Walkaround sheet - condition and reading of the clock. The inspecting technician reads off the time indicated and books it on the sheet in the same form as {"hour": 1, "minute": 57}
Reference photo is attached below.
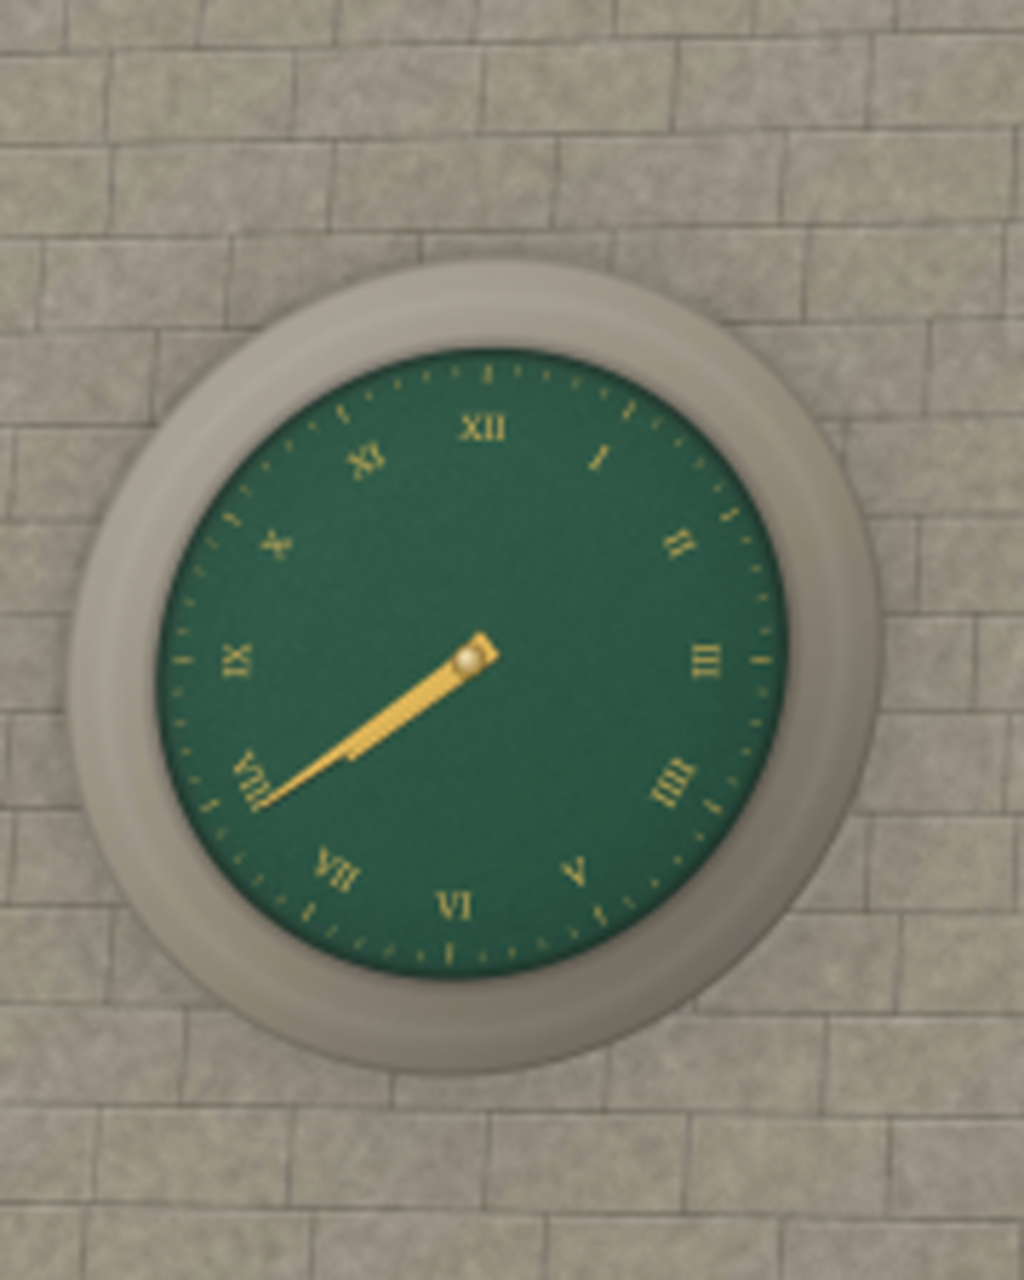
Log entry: {"hour": 7, "minute": 39}
